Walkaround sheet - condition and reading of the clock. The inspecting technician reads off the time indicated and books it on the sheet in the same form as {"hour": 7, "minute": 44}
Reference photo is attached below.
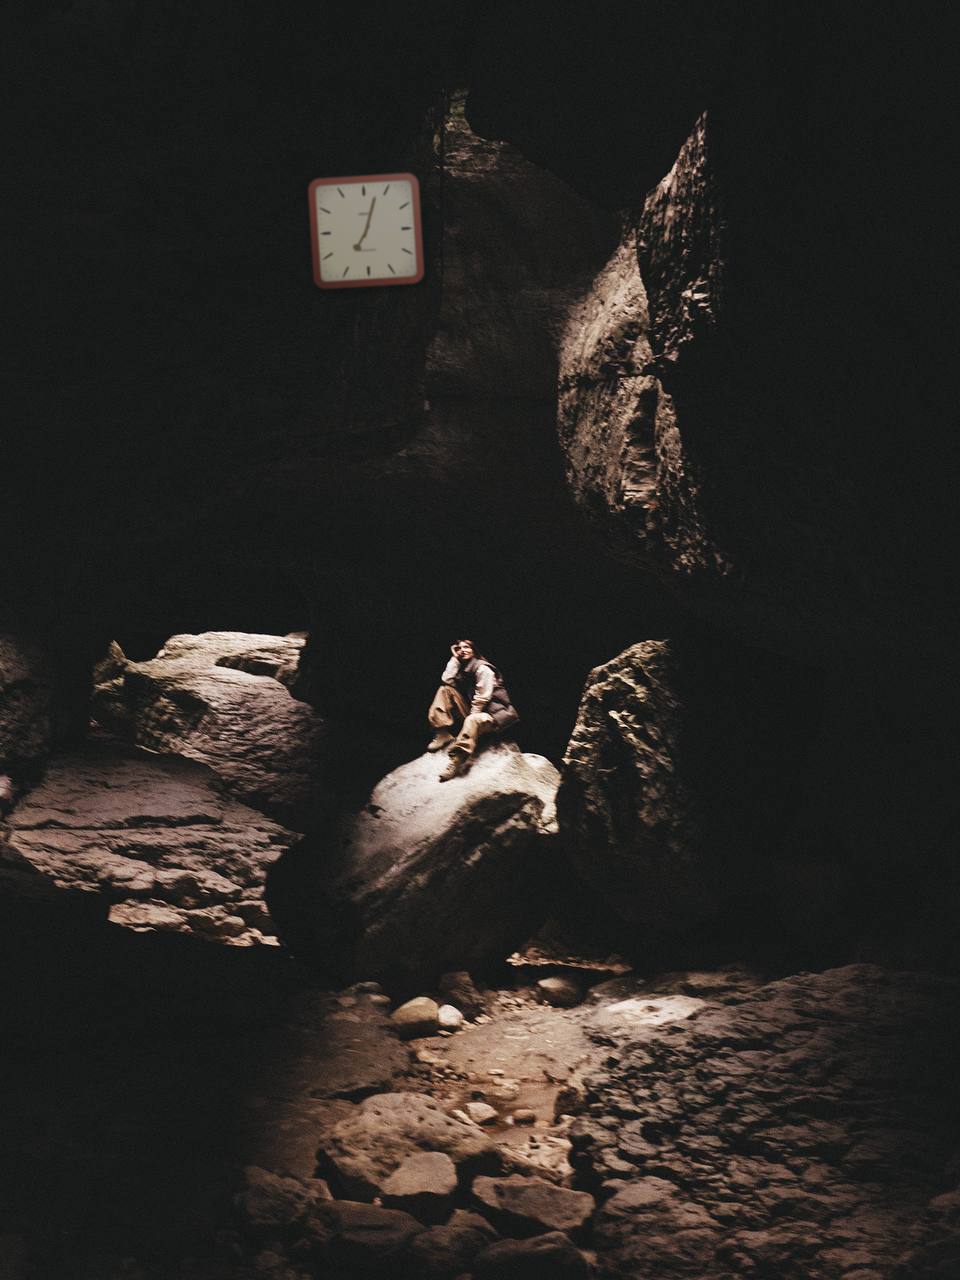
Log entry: {"hour": 7, "minute": 3}
